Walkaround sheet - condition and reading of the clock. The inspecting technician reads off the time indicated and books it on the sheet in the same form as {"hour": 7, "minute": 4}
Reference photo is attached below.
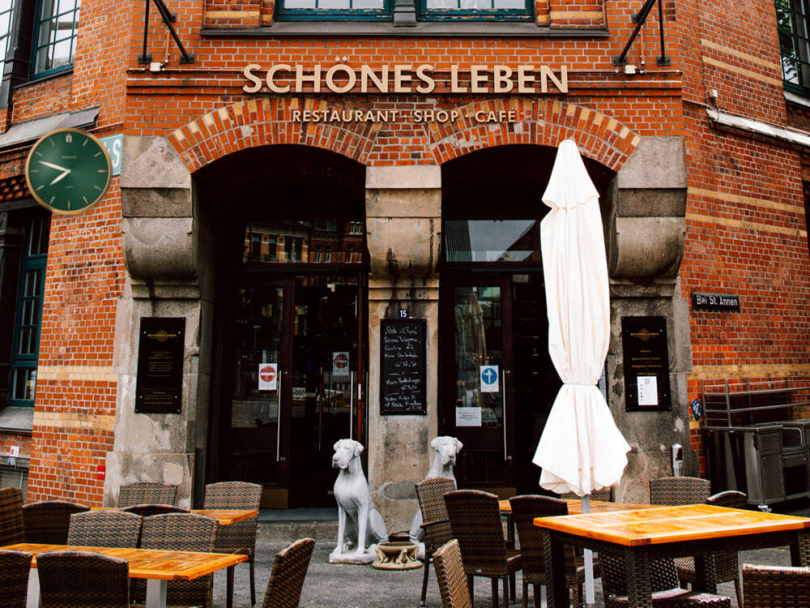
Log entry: {"hour": 7, "minute": 48}
